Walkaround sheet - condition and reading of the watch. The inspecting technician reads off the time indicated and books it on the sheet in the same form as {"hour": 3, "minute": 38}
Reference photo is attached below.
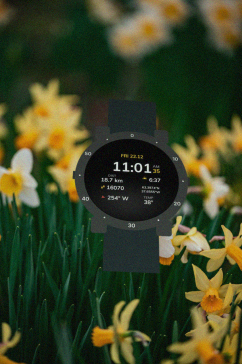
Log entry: {"hour": 11, "minute": 1}
